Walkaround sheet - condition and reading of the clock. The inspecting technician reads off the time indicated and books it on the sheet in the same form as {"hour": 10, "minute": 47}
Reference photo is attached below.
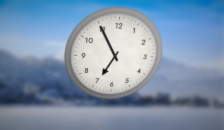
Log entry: {"hour": 6, "minute": 55}
